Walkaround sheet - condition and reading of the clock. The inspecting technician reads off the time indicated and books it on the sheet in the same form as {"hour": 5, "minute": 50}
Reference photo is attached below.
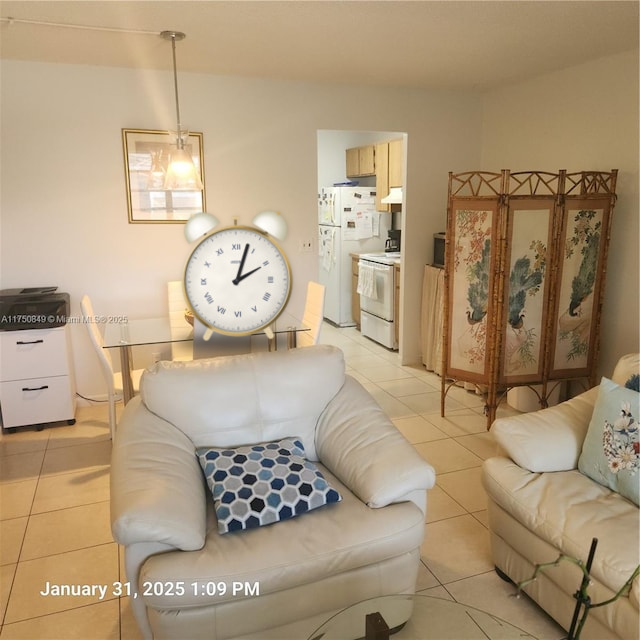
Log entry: {"hour": 2, "minute": 3}
